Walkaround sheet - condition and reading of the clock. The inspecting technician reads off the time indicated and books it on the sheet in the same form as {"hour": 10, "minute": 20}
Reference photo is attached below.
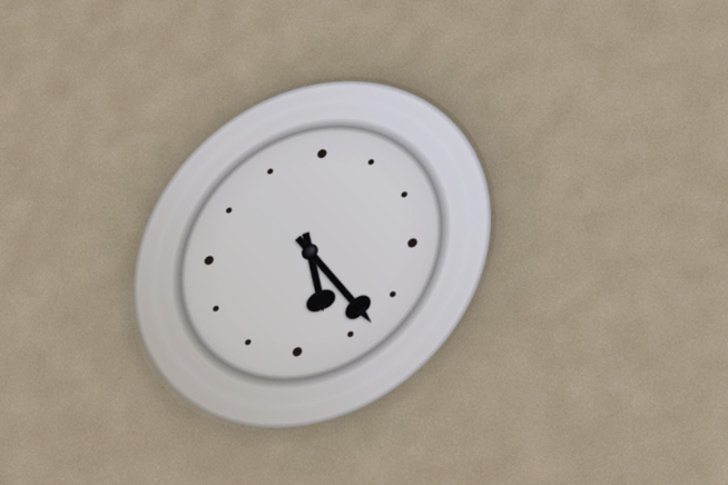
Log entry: {"hour": 5, "minute": 23}
